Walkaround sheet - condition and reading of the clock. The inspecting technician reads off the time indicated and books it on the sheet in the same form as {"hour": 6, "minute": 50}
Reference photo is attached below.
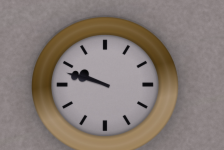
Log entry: {"hour": 9, "minute": 48}
